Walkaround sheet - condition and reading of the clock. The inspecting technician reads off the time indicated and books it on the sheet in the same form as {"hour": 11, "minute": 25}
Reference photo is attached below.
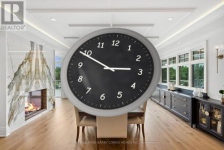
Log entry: {"hour": 2, "minute": 49}
